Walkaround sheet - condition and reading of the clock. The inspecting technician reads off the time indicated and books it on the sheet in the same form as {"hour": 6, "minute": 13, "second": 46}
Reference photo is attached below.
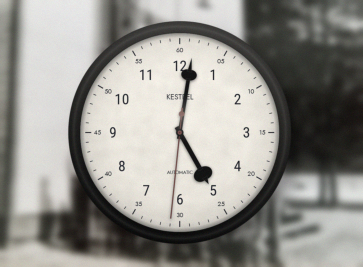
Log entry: {"hour": 5, "minute": 1, "second": 31}
